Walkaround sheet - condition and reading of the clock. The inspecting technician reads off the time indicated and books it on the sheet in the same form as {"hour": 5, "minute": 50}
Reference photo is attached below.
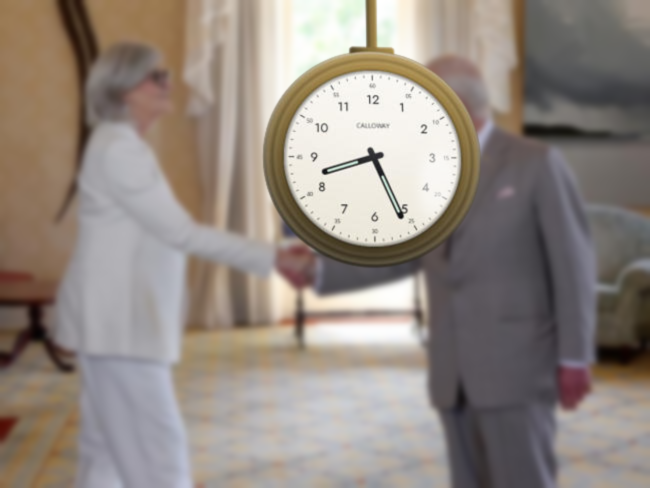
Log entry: {"hour": 8, "minute": 26}
